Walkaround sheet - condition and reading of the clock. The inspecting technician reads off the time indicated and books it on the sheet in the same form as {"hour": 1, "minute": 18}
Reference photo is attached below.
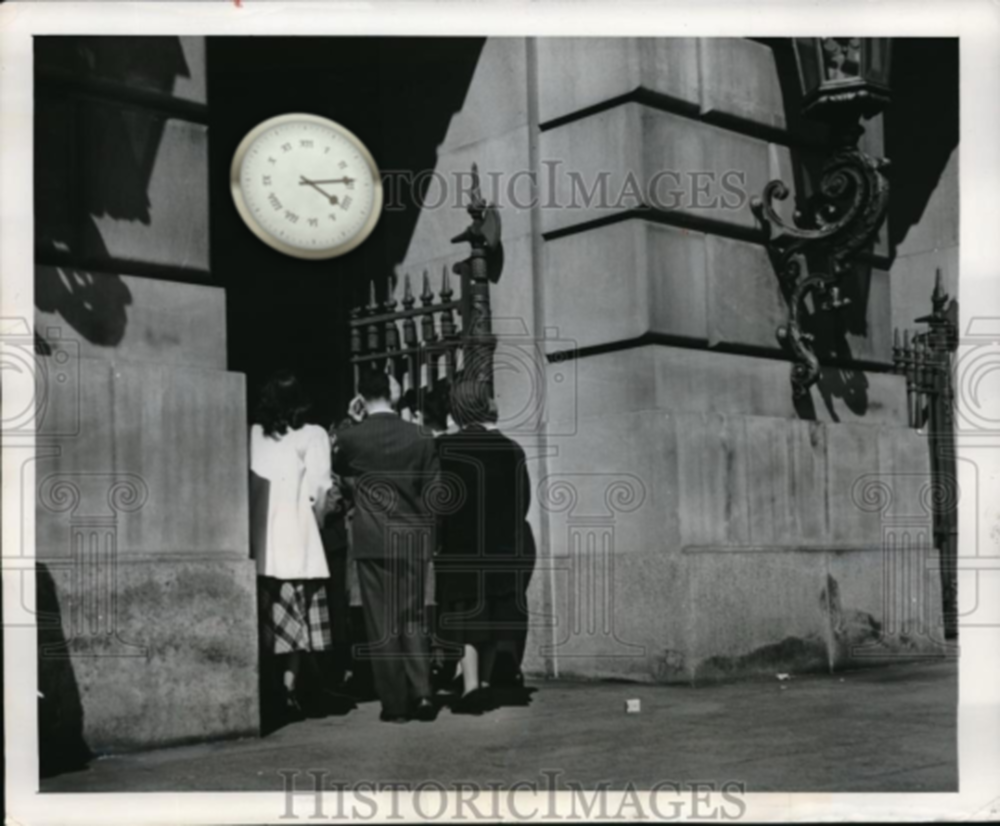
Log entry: {"hour": 4, "minute": 14}
